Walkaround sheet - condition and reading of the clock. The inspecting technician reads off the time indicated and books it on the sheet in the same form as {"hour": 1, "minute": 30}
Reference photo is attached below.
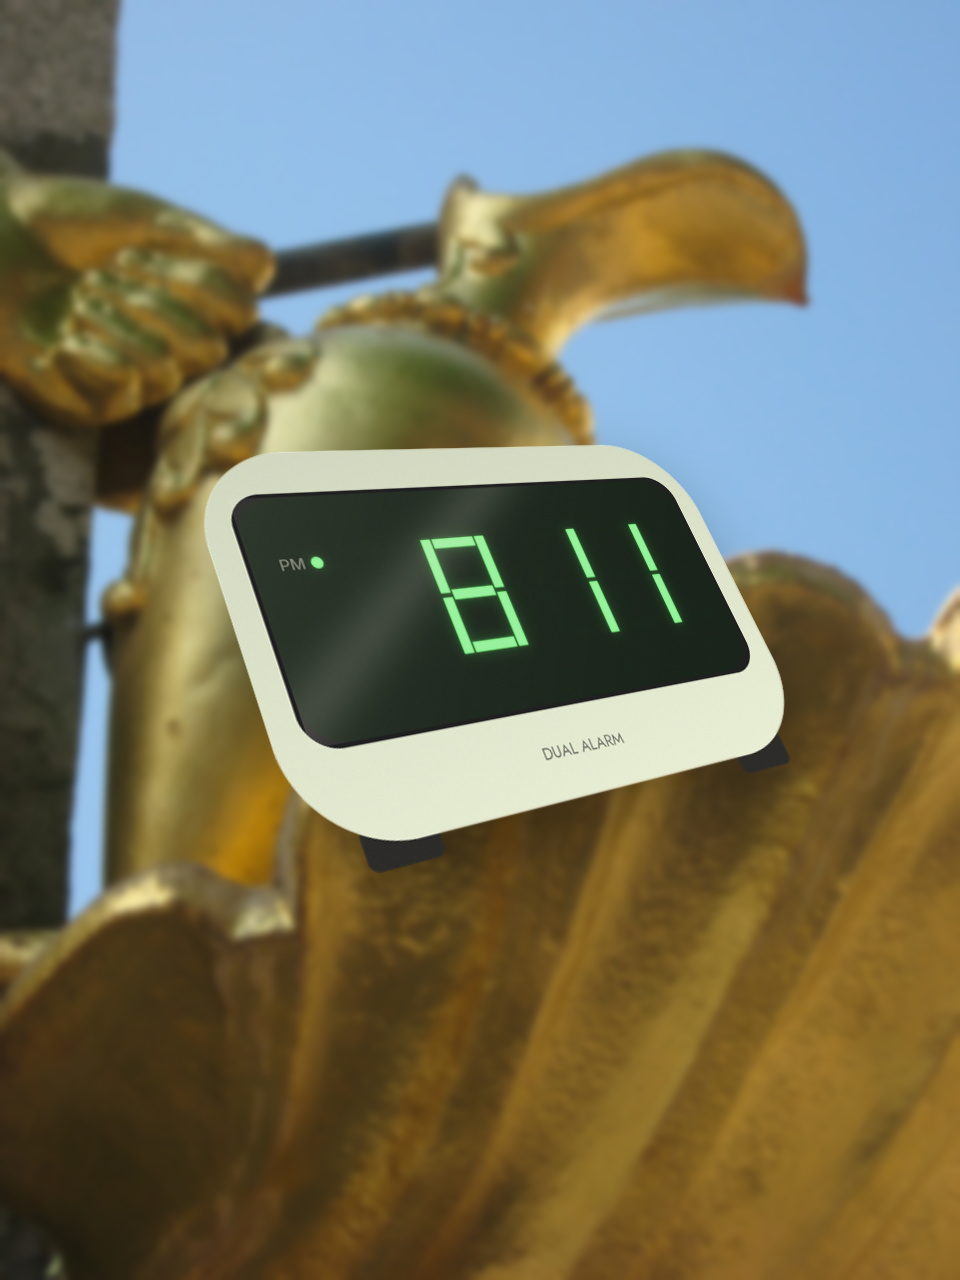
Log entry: {"hour": 8, "minute": 11}
